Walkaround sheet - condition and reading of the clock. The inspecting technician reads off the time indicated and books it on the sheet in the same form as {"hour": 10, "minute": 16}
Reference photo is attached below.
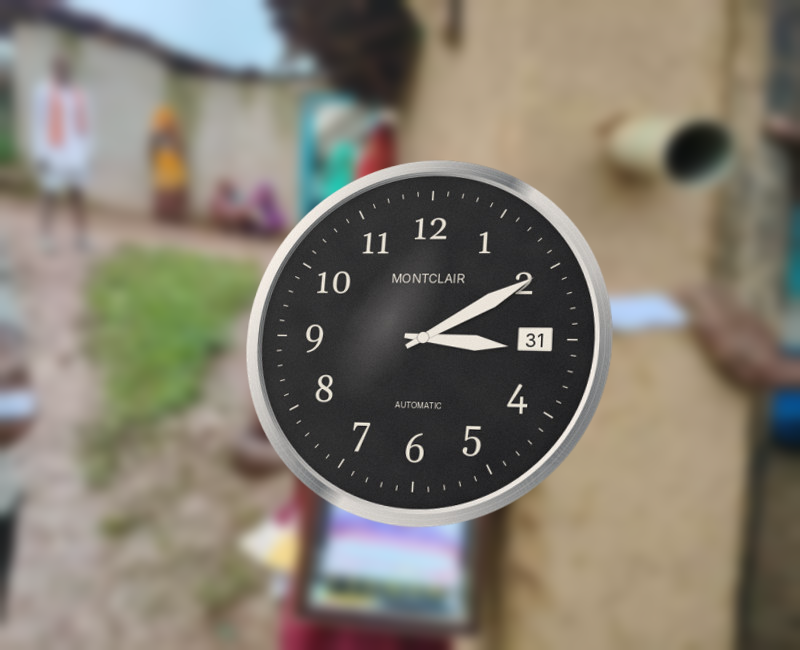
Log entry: {"hour": 3, "minute": 10}
